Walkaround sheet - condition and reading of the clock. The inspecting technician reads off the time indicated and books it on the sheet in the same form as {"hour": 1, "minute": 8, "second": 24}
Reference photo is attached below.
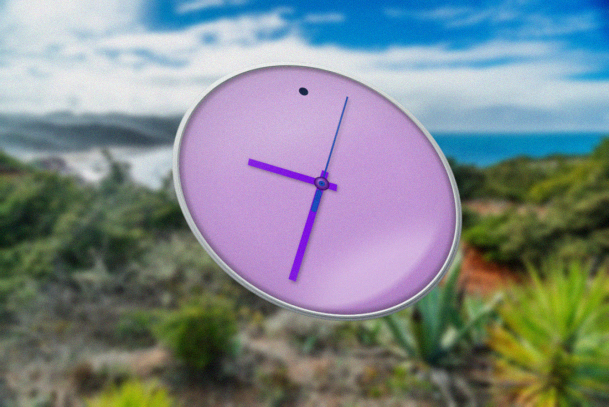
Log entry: {"hour": 9, "minute": 34, "second": 4}
